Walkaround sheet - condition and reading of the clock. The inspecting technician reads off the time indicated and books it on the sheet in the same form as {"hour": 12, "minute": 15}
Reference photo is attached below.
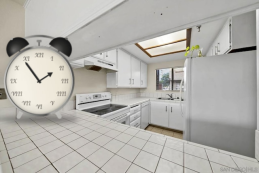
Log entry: {"hour": 1, "minute": 54}
